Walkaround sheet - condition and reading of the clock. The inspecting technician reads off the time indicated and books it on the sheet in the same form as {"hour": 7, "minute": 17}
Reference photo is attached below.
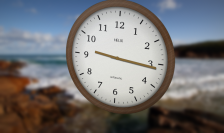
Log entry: {"hour": 9, "minute": 16}
